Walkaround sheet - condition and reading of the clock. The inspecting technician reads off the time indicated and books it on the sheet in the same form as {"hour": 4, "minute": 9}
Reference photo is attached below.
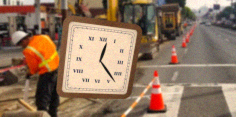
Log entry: {"hour": 12, "minute": 23}
